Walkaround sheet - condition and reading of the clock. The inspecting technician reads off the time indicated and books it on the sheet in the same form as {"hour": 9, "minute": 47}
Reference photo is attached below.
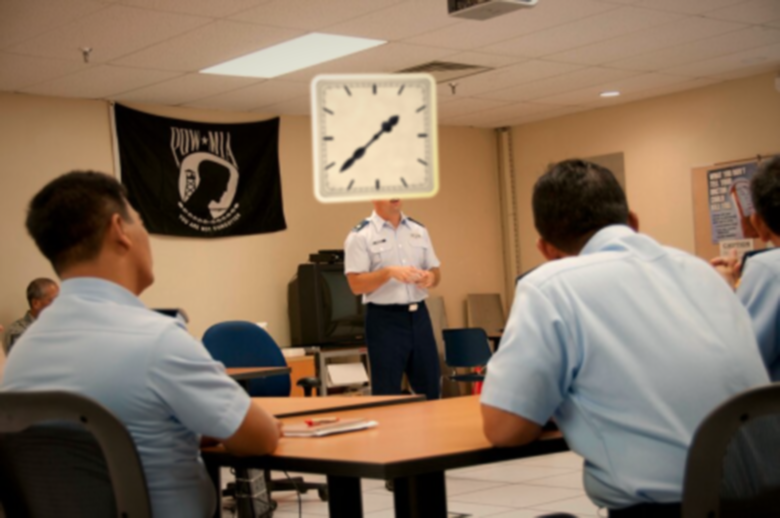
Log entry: {"hour": 1, "minute": 38}
